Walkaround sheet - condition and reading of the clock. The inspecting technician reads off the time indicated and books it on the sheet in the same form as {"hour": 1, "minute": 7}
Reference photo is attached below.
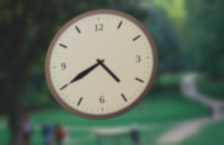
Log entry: {"hour": 4, "minute": 40}
